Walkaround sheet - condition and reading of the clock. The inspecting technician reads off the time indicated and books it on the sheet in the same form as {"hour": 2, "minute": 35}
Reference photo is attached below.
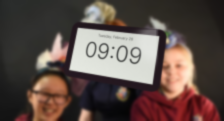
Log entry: {"hour": 9, "minute": 9}
